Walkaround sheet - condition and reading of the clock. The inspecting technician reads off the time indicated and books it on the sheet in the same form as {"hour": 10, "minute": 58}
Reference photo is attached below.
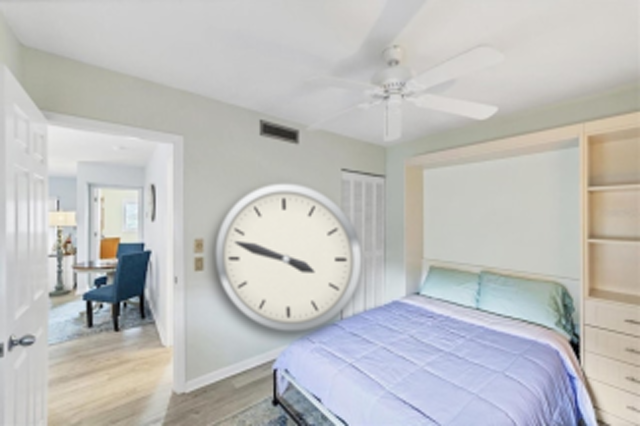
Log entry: {"hour": 3, "minute": 48}
